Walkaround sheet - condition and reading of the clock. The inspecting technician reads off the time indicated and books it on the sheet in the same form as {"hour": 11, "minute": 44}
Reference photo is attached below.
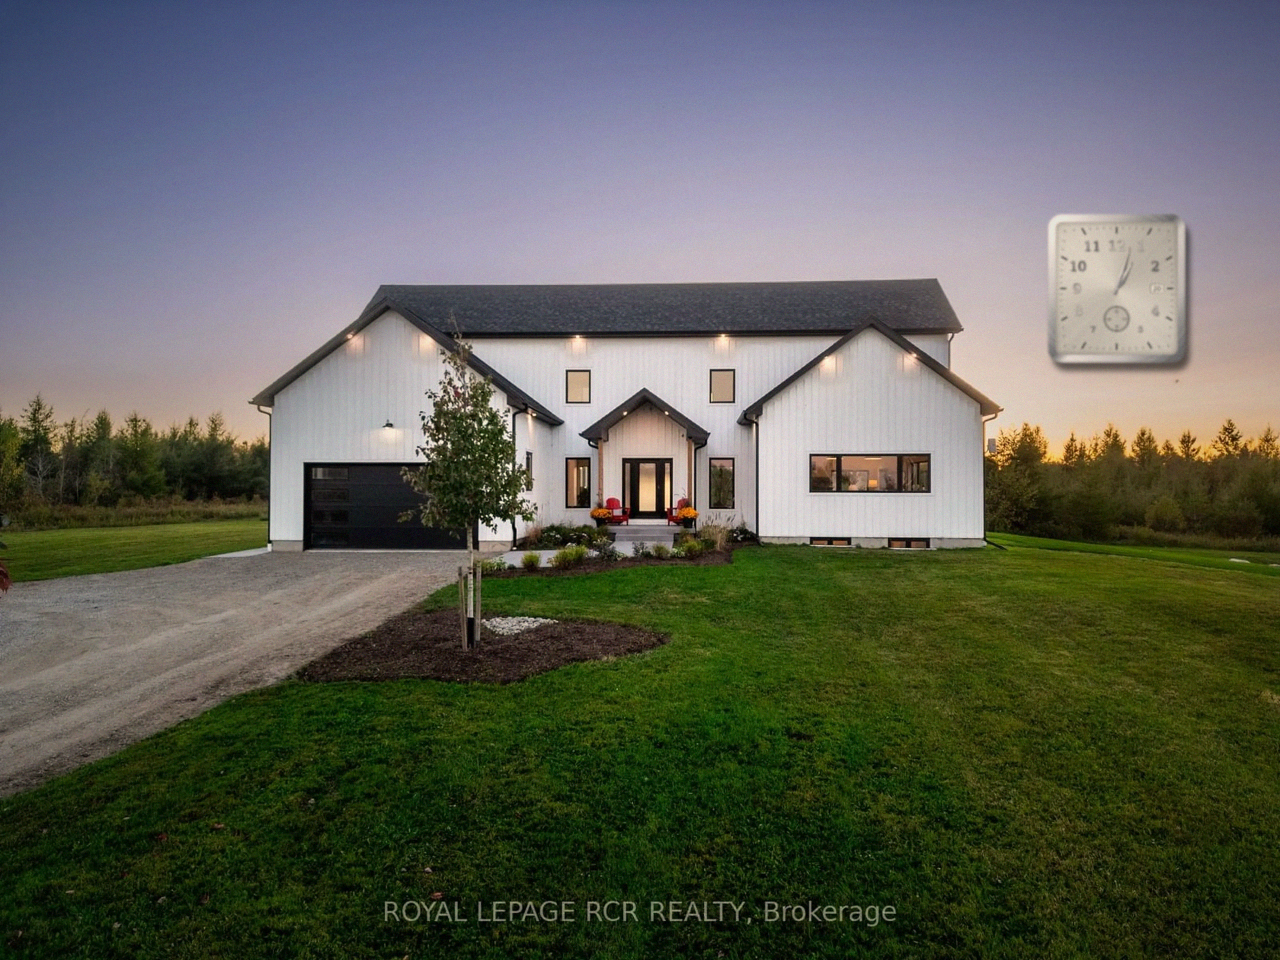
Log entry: {"hour": 1, "minute": 3}
